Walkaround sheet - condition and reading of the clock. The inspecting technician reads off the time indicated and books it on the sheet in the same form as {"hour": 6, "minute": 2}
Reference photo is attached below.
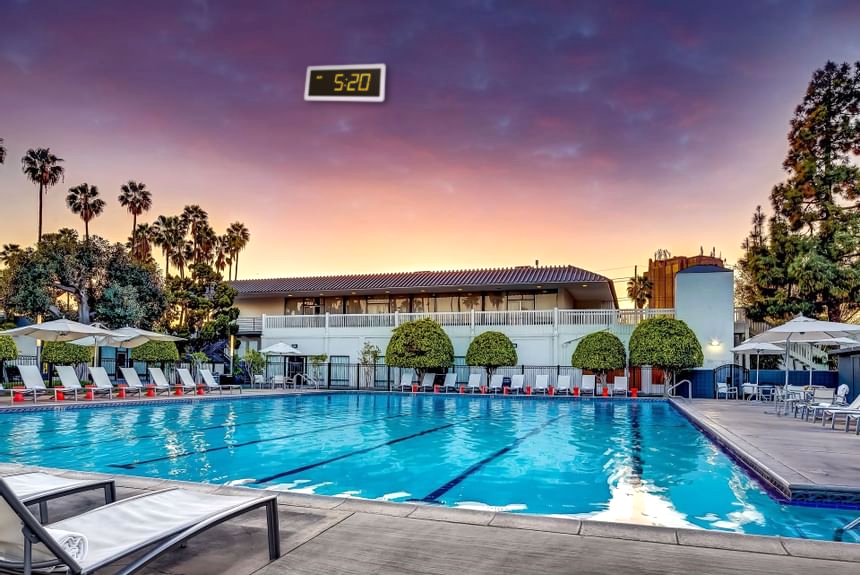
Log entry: {"hour": 5, "minute": 20}
